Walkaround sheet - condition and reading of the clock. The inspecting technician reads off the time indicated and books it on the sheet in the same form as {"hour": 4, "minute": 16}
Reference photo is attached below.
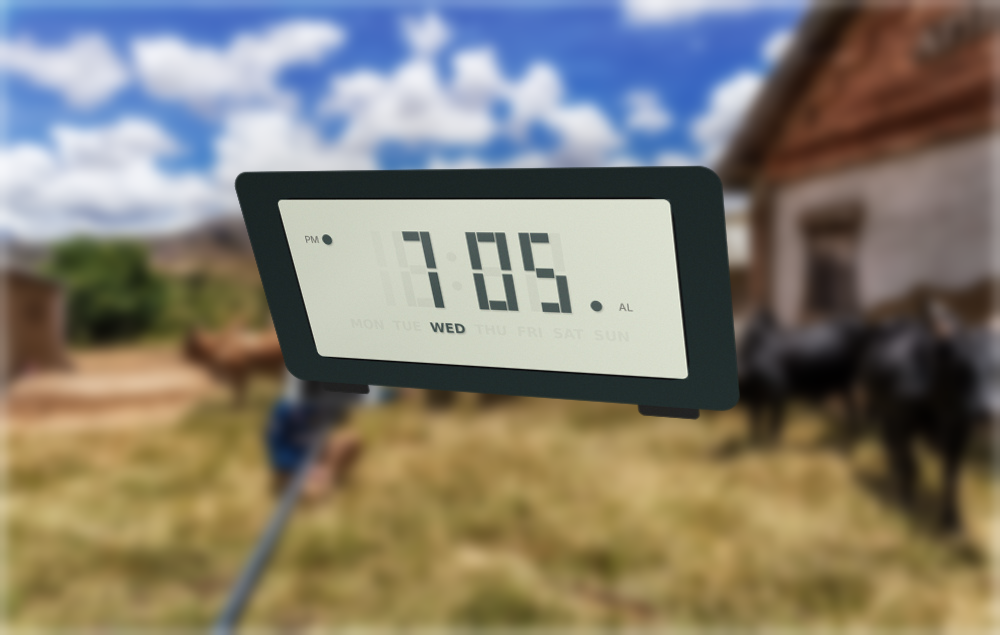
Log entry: {"hour": 7, "minute": 5}
